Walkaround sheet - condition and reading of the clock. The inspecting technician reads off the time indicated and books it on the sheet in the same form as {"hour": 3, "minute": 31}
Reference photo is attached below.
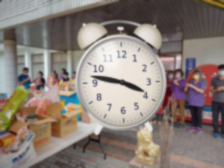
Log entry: {"hour": 3, "minute": 47}
